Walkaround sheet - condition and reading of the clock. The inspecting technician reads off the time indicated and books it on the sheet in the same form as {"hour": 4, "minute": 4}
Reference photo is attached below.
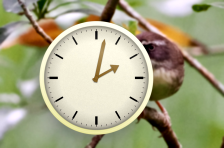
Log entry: {"hour": 2, "minute": 2}
